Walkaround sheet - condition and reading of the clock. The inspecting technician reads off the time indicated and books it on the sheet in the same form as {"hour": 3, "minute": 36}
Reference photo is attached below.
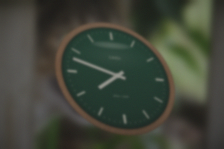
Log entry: {"hour": 7, "minute": 48}
